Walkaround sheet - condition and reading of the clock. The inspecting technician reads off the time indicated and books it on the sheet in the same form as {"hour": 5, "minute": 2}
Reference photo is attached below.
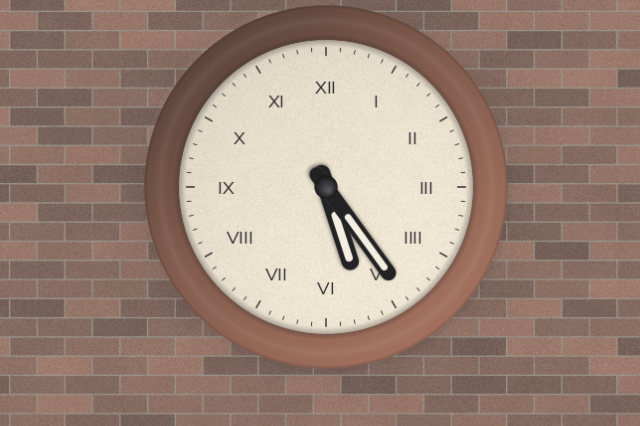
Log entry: {"hour": 5, "minute": 24}
